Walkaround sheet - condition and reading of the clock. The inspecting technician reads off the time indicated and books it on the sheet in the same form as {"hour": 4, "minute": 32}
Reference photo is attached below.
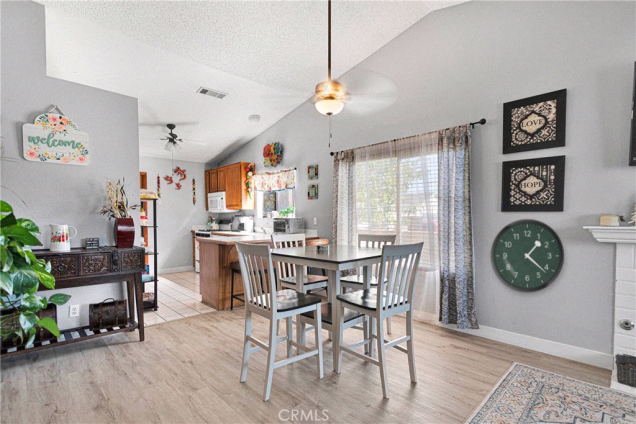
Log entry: {"hour": 1, "minute": 22}
